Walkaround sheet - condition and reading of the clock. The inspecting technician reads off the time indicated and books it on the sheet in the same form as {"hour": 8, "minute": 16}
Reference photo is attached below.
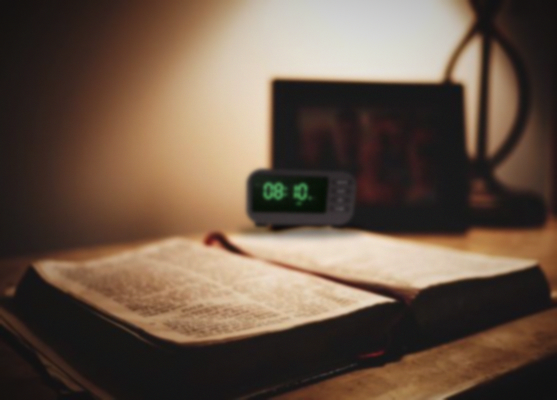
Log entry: {"hour": 8, "minute": 10}
